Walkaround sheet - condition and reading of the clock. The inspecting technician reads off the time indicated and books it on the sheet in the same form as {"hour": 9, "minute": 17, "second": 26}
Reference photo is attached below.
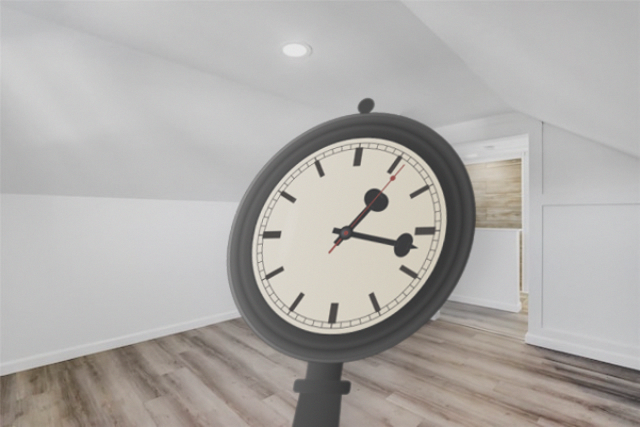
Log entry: {"hour": 1, "minute": 17, "second": 6}
